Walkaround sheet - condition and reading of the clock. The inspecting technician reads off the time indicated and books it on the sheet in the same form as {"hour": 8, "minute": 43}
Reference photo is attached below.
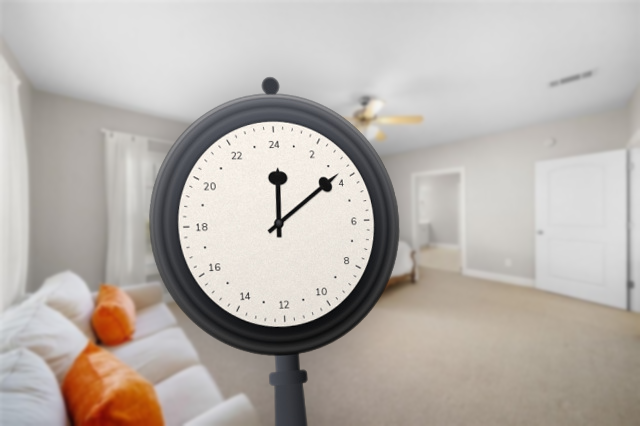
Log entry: {"hour": 0, "minute": 9}
